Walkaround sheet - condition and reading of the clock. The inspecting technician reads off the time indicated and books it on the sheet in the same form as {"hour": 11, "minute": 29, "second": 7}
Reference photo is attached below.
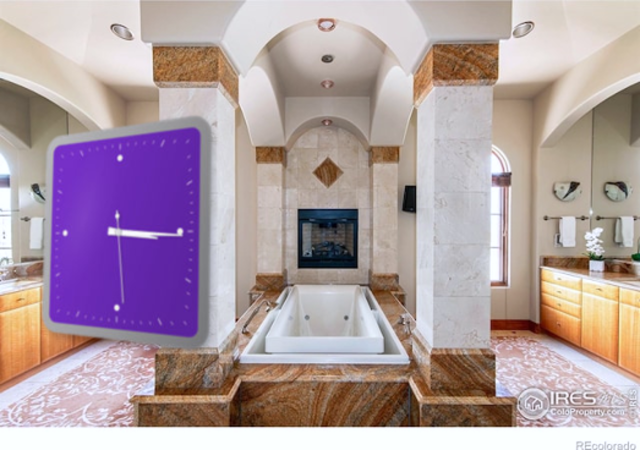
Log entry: {"hour": 3, "minute": 15, "second": 29}
